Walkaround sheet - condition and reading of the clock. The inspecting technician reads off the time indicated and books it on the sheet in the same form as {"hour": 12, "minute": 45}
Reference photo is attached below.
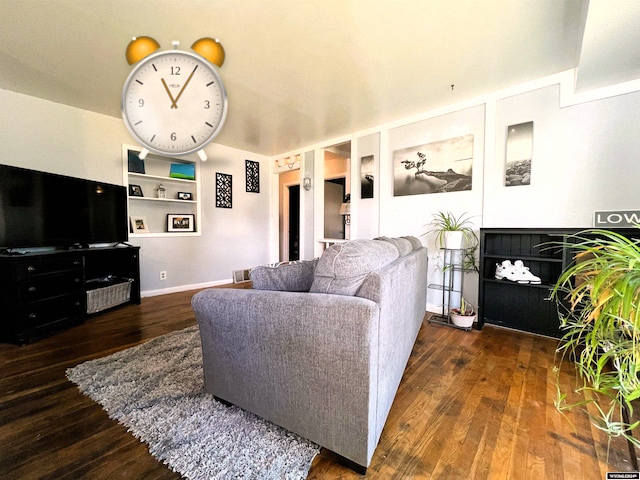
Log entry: {"hour": 11, "minute": 5}
